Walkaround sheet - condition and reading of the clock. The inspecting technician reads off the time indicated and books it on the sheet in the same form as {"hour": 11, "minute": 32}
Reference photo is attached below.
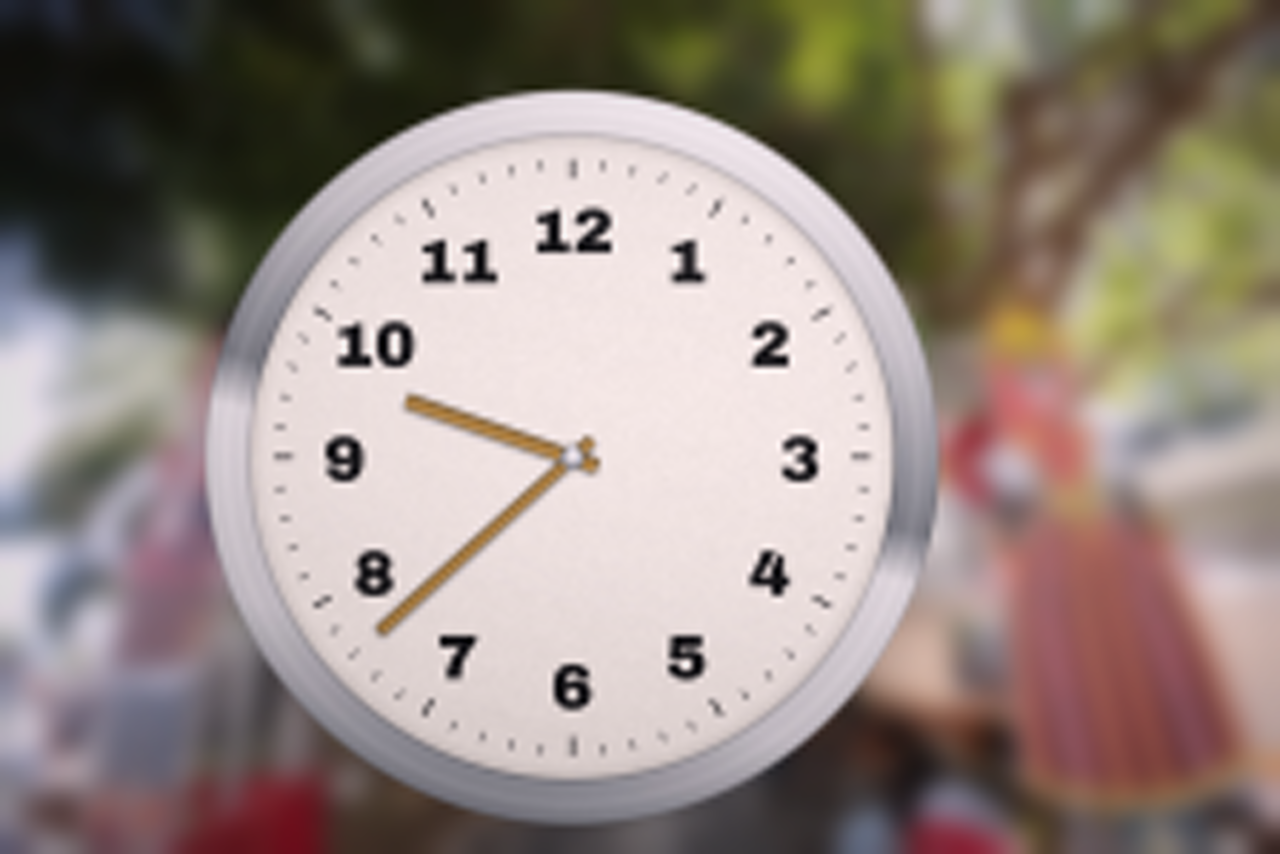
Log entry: {"hour": 9, "minute": 38}
